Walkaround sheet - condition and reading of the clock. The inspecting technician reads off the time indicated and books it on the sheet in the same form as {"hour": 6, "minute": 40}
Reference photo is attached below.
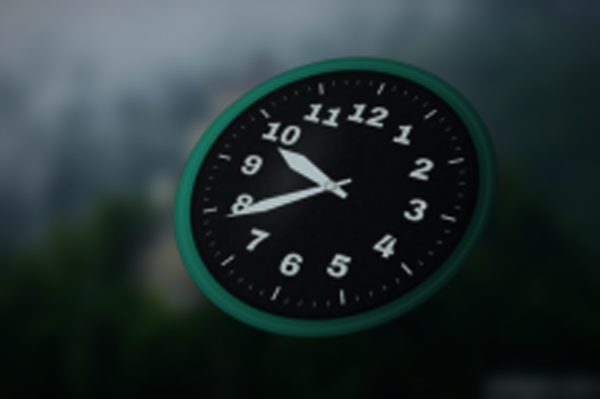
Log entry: {"hour": 9, "minute": 39}
